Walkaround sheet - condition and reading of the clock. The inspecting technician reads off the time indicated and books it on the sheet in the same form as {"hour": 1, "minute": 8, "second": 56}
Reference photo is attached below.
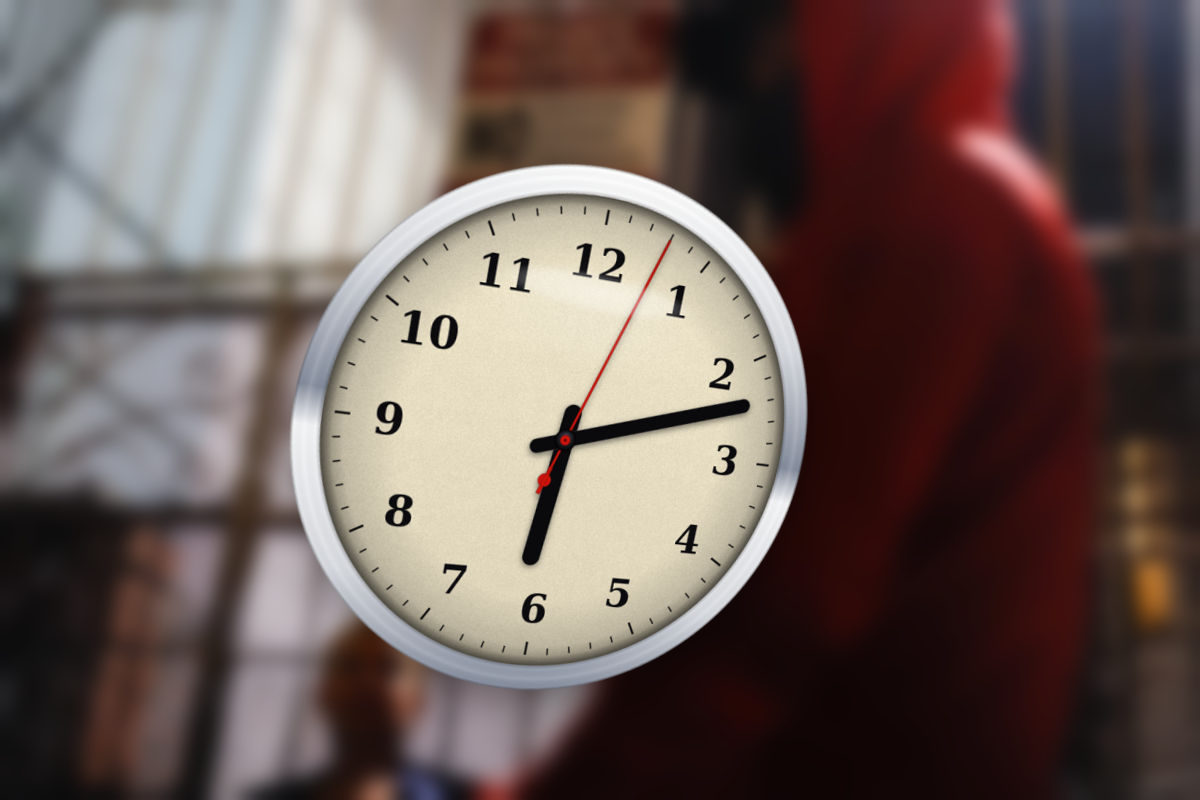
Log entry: {"hour": 6, "minute": 12, "second": 3}
